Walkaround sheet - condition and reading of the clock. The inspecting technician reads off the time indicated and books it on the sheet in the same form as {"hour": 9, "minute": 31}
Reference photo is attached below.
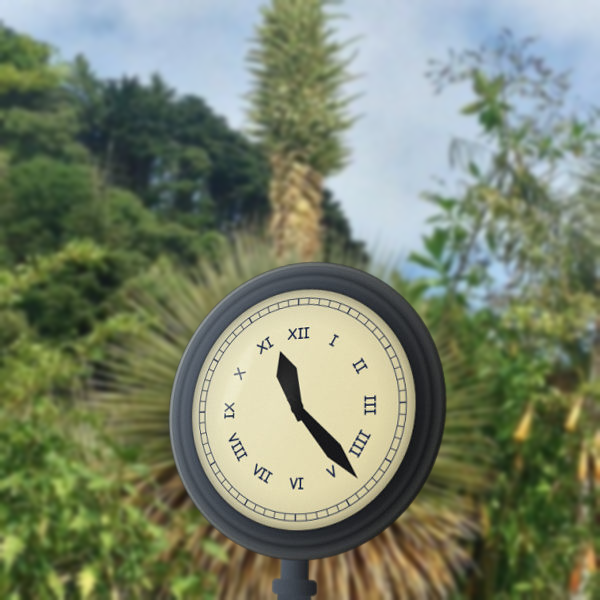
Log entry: {"hour": 11, "minute": 23}
